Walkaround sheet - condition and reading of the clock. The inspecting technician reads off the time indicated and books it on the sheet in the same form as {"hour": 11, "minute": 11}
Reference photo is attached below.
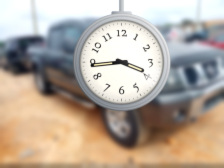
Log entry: {"hour": 3, "minute": 44}
